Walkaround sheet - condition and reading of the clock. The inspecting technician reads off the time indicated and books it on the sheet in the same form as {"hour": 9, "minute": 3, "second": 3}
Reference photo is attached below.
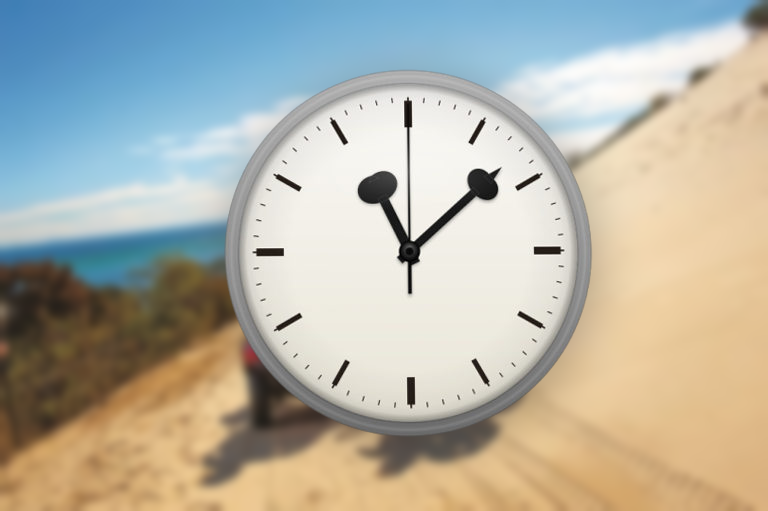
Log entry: {"hour": 11, "minute": 8, "second": 0}
